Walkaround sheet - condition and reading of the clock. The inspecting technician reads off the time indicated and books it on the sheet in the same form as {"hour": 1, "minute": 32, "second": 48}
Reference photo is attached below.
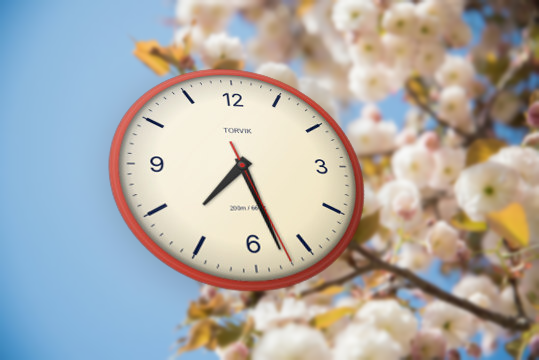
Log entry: {"hour": 7, "minute": 27, "second": 27}
